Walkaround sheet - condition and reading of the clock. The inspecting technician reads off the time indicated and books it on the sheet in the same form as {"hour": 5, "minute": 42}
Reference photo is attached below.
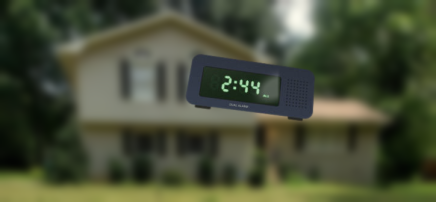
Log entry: {"hour": 2, "minute": 44}
